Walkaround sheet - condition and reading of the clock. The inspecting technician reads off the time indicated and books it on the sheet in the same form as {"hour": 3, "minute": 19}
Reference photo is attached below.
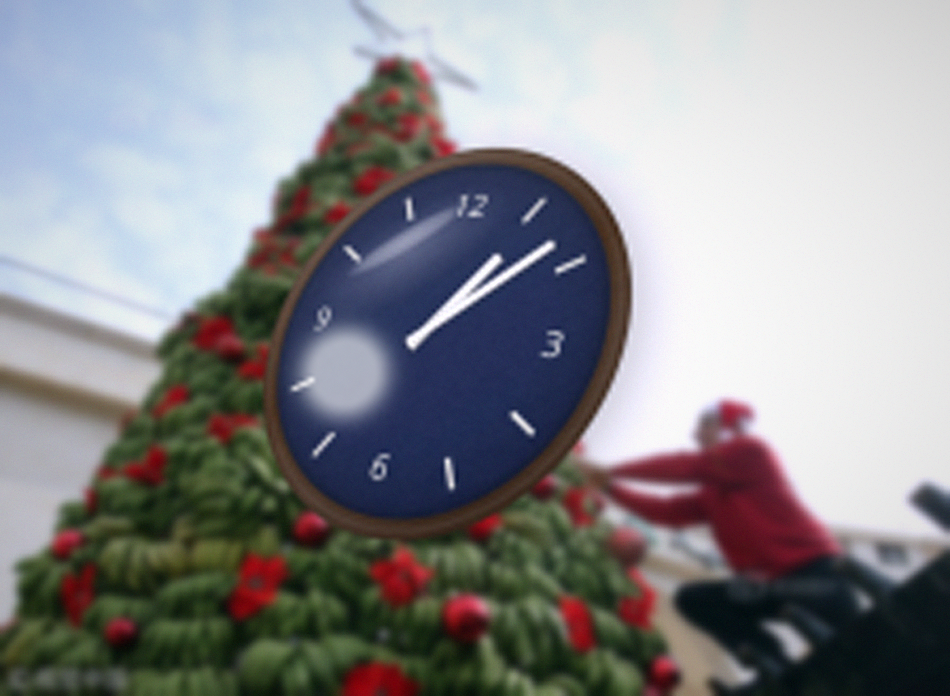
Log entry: {"hour": 1, "minute": 8}
